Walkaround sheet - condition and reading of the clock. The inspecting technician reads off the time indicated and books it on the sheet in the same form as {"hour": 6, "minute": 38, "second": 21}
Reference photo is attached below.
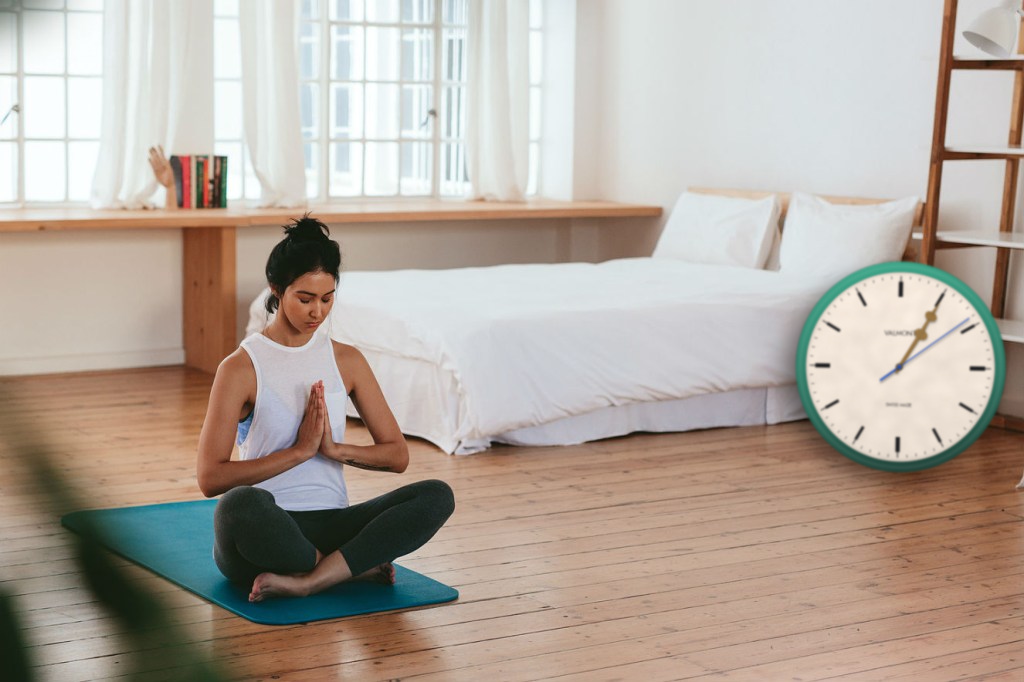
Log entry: {"hour": 1, "minute": 5, "second": 9}
